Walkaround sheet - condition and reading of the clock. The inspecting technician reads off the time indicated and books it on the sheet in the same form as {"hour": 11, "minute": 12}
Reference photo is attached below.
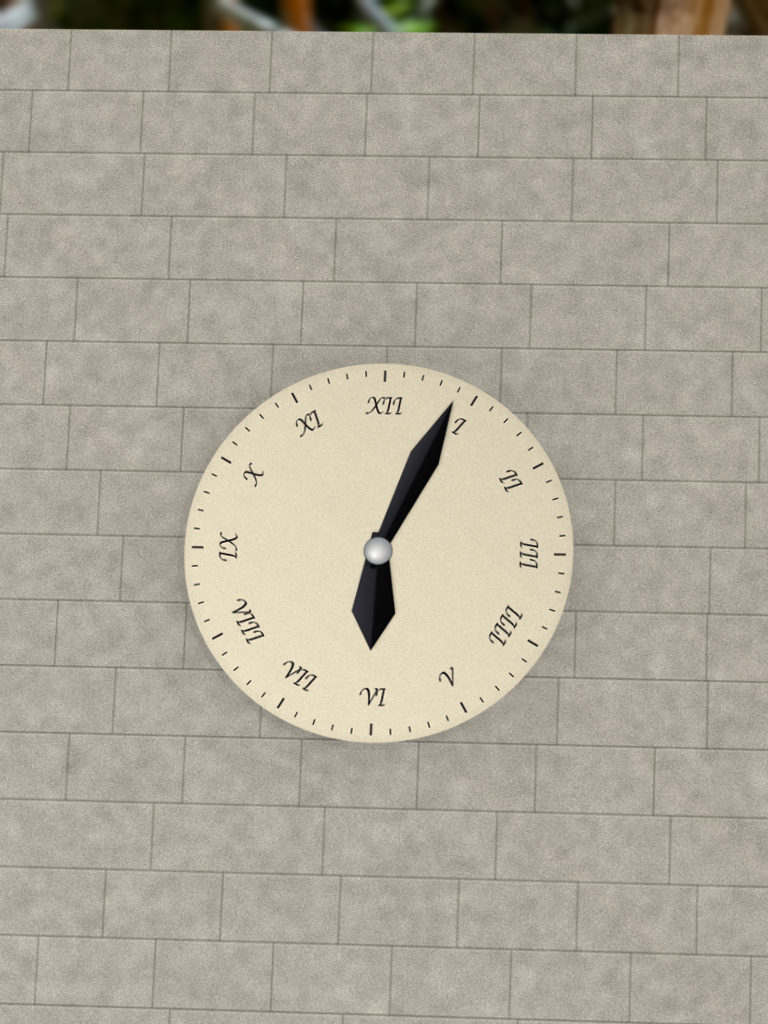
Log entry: {"hour": 6, "minute": 4}
